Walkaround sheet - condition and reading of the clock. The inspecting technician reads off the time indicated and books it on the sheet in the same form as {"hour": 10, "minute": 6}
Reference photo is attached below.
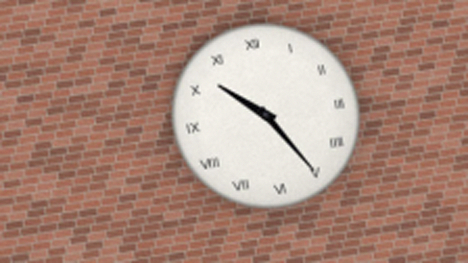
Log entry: {"hour": 10, "minute": 25}
